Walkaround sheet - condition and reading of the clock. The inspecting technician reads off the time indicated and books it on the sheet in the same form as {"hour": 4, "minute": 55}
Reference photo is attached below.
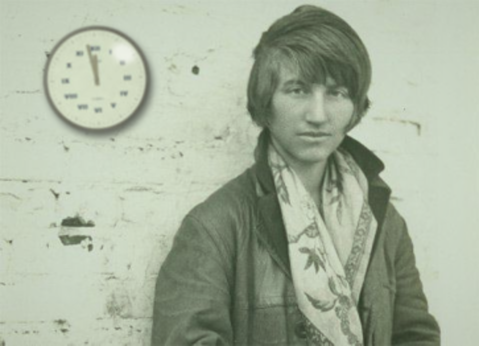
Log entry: {"hour": 11, "minute": 58}
